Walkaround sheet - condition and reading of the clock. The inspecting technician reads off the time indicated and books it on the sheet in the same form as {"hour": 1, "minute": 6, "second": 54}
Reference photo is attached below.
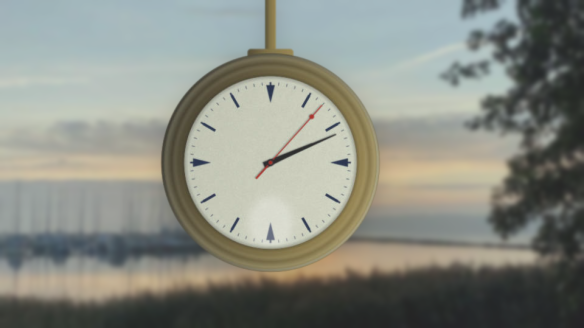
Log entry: {"hour": 2, "minute": 11, "second": 7}
